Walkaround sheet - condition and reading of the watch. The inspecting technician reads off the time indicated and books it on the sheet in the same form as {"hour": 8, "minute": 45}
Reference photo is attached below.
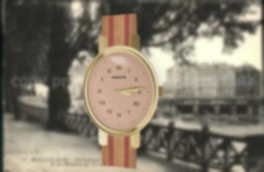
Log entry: {"hour": 3, "minute": 14}
